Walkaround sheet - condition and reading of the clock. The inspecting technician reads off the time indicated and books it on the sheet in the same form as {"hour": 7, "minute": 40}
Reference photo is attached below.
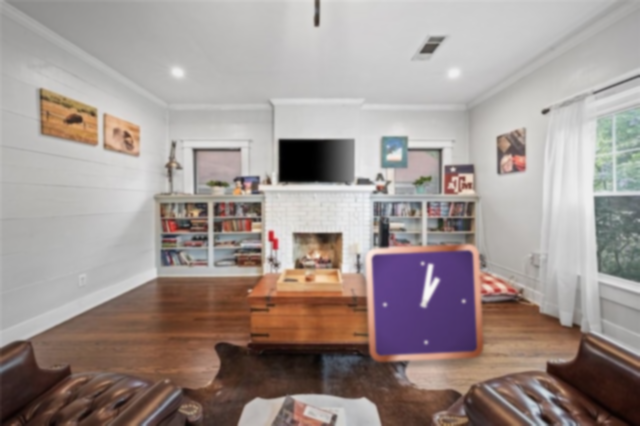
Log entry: {"hour": 1, "minute": 2}
